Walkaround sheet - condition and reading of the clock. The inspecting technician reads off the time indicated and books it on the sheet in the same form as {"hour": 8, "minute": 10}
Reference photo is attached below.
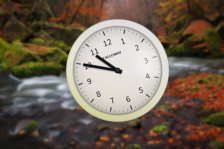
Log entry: {"hour": 10, "minute": 50}
